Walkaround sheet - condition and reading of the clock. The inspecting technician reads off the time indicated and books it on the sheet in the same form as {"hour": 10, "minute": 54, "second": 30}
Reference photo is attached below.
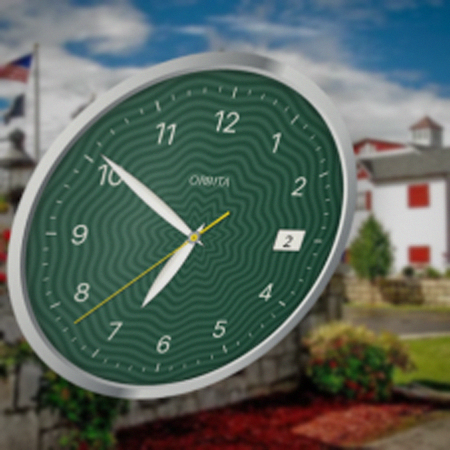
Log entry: {"hour": 6, "minute": 50, "second": 38}
